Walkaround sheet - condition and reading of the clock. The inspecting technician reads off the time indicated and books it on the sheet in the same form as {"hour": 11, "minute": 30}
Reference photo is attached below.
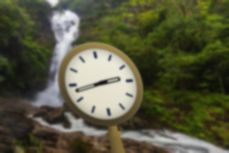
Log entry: {"hour": 2, "minute": 43}
